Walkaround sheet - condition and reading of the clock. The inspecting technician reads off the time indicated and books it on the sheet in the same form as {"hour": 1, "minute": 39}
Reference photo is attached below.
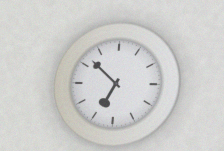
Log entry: {"hour": 6, "minute": 52}
